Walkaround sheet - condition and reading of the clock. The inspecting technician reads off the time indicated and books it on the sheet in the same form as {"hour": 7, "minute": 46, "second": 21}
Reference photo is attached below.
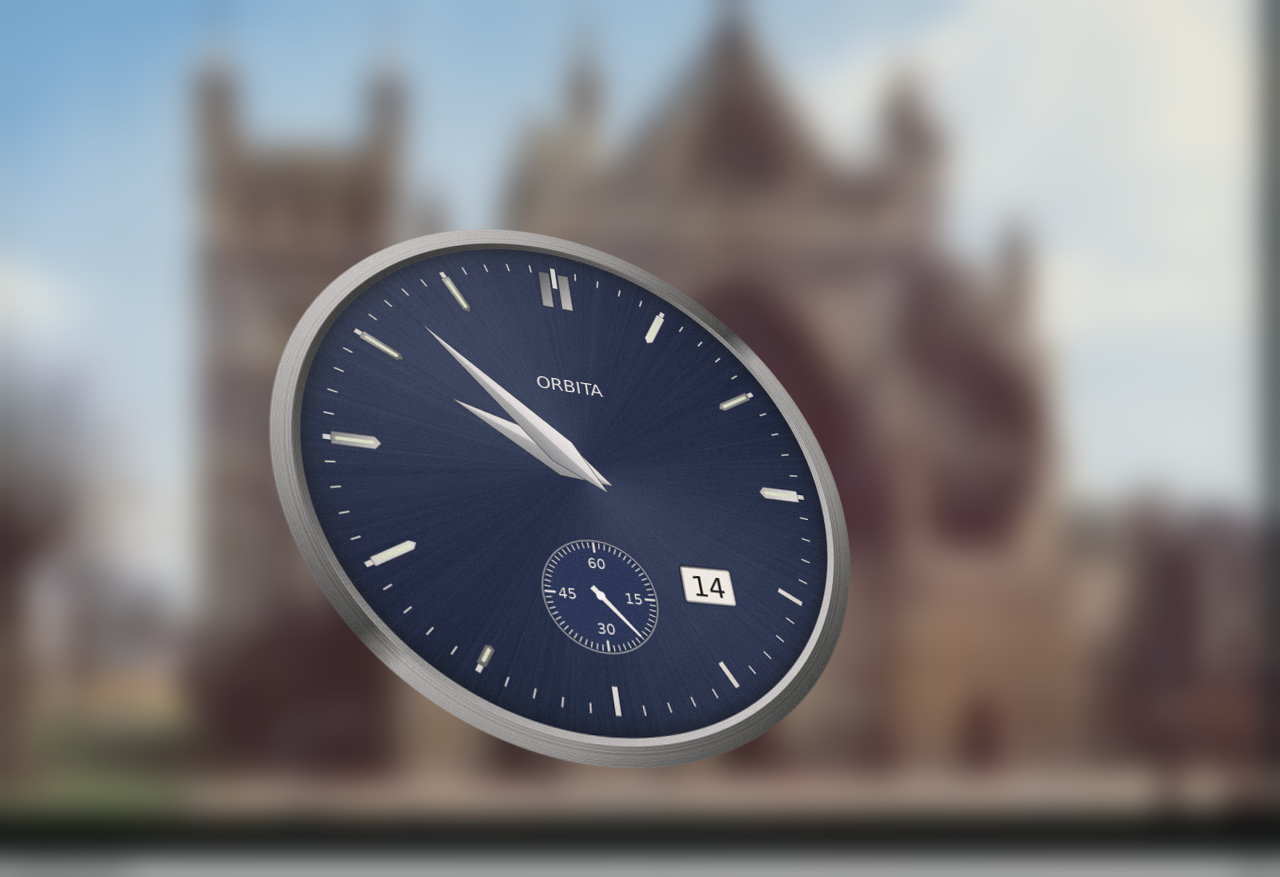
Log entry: {"hour": 9, "minute": 52, "second": 23}
